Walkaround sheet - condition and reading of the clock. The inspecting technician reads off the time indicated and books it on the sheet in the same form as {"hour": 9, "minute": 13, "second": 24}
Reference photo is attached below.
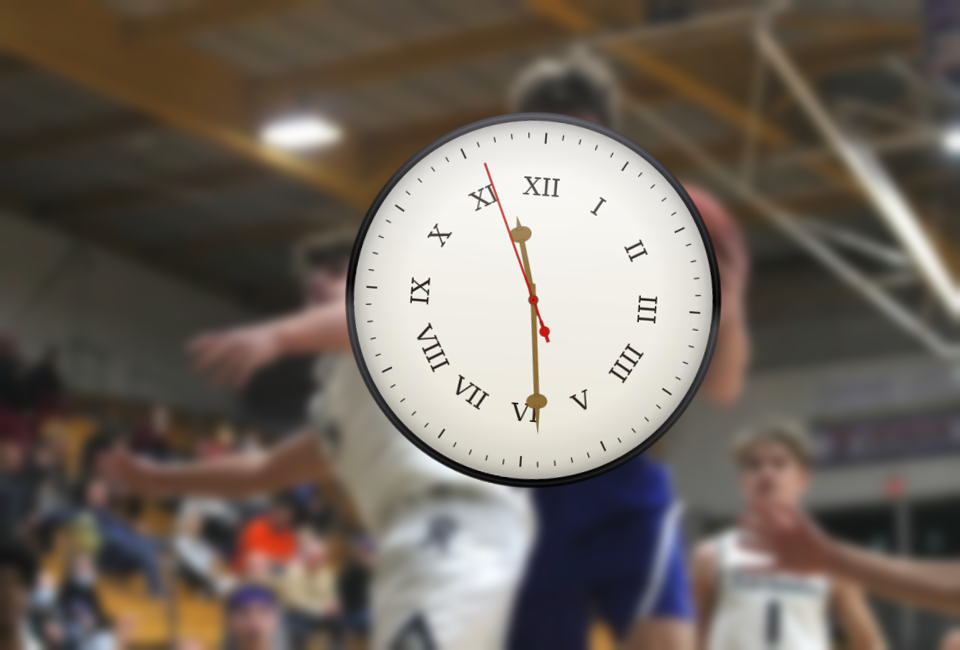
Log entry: {"hour": 11, "minute": 28, "second": 56}
